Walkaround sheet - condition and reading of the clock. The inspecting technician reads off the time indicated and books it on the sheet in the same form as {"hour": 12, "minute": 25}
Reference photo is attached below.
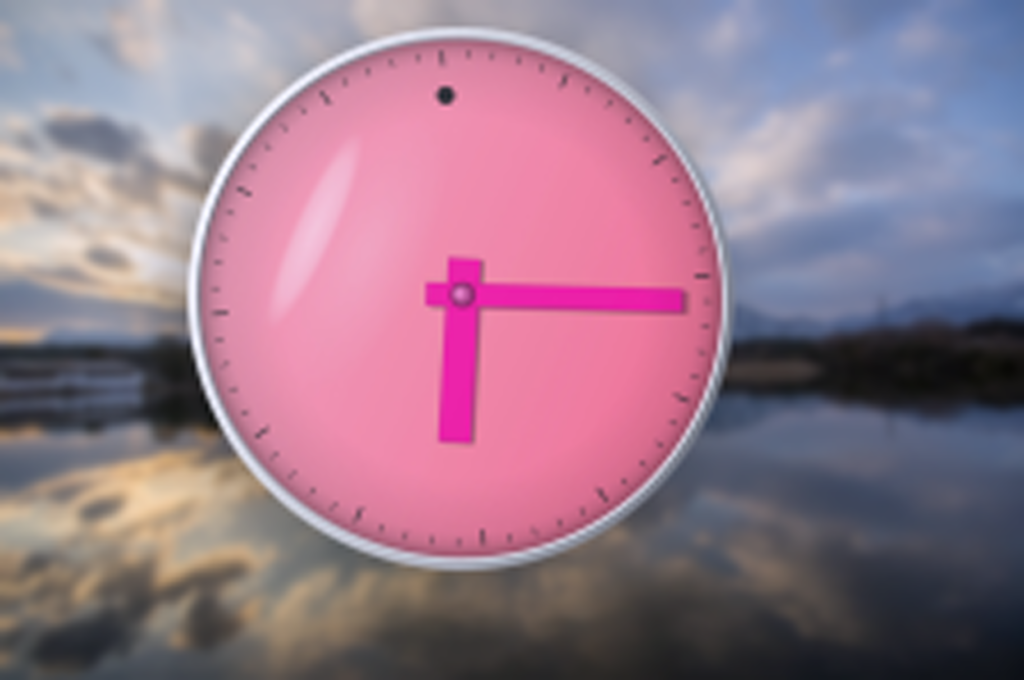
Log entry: {"hour": 6, "minute": 16}
